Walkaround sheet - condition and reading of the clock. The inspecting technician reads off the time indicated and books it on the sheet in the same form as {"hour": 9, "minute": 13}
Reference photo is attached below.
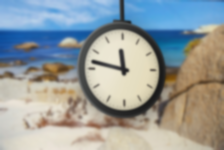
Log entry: {"hour": 11, "minute": 47}
